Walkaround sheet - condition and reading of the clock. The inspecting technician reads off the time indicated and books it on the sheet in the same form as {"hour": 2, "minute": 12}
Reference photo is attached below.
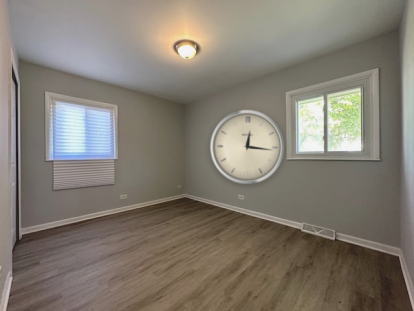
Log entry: {"hour": 12, "minute": 16}
